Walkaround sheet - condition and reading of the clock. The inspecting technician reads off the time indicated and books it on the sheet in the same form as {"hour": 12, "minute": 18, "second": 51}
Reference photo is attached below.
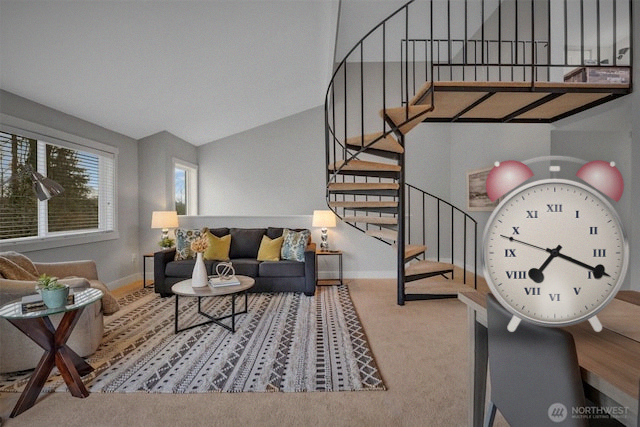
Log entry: {"hour": 7, "minute": 18, "second": 48}
